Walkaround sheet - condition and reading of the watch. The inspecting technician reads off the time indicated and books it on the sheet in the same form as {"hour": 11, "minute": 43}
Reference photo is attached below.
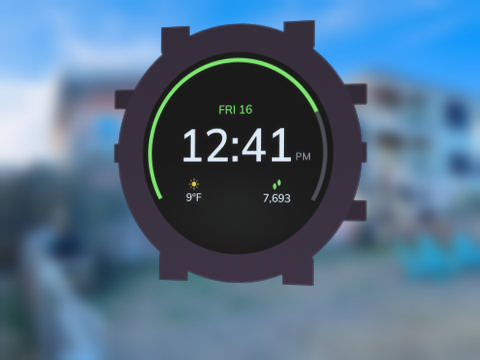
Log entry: {"hour": 12, "minute": 41}
